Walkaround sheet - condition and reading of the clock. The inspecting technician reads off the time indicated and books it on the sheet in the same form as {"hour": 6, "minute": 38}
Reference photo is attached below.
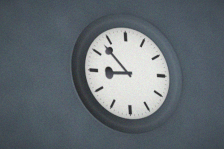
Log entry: {"hour": 8, "minute": 53}
